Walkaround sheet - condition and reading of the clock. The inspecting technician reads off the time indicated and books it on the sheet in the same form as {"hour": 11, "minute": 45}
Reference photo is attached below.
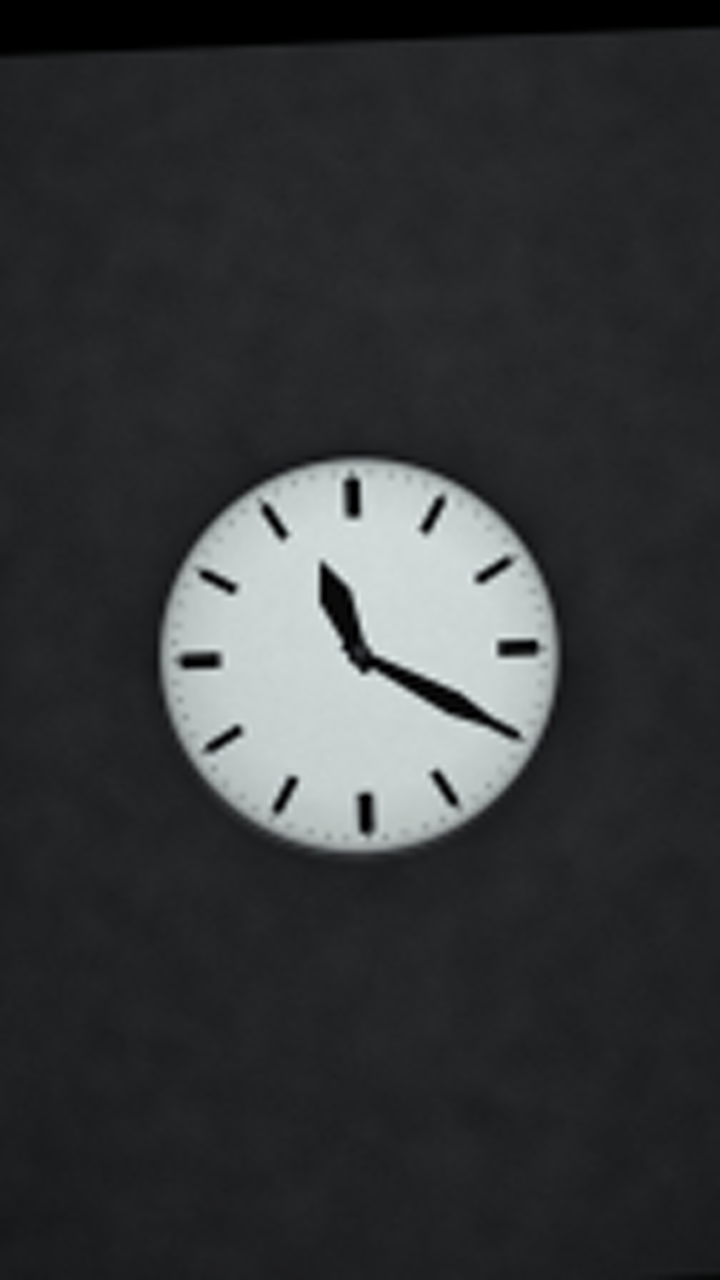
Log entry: {"hour": 11, "minute": 20}
